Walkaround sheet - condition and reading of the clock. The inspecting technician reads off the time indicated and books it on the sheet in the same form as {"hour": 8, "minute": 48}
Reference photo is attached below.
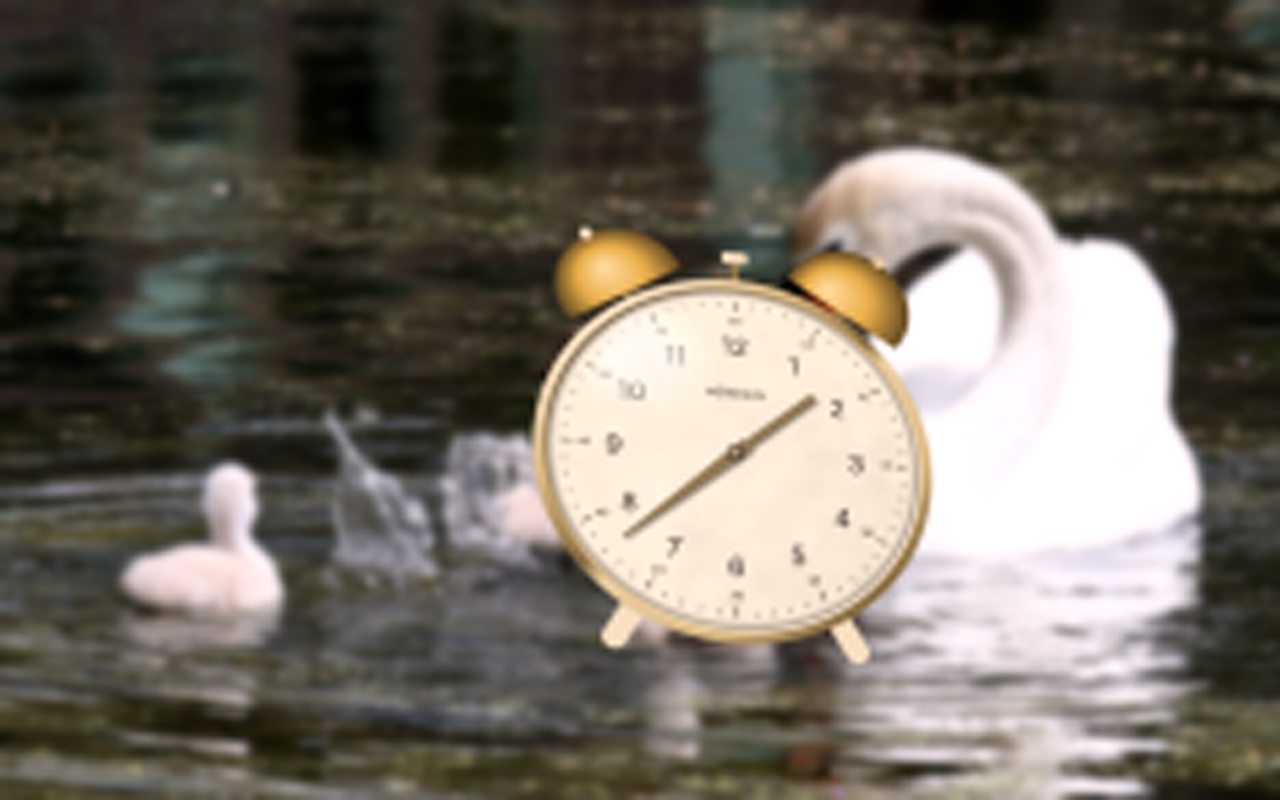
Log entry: {"hour": 1, "minute": 38}
